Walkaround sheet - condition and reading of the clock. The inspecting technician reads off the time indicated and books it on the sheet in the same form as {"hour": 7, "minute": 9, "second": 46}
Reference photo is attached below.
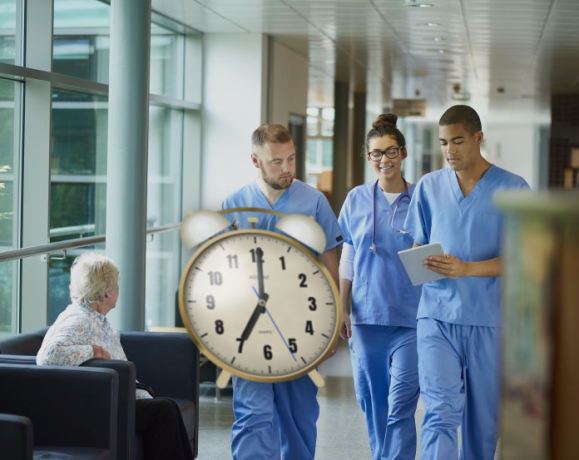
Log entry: {"hour": 7, "minute": 0, "second": 26}
